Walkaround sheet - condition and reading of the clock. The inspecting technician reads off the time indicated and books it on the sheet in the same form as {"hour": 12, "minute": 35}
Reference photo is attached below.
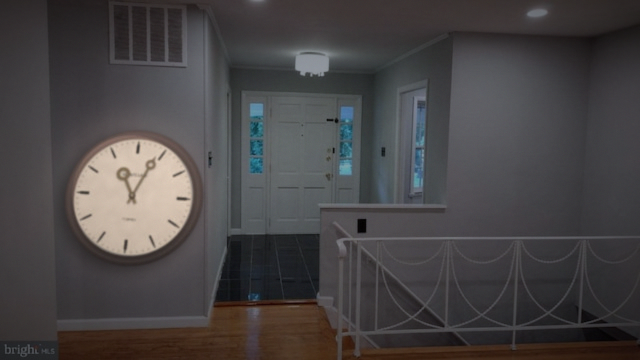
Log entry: {"hour": 11, "minute": 4}
